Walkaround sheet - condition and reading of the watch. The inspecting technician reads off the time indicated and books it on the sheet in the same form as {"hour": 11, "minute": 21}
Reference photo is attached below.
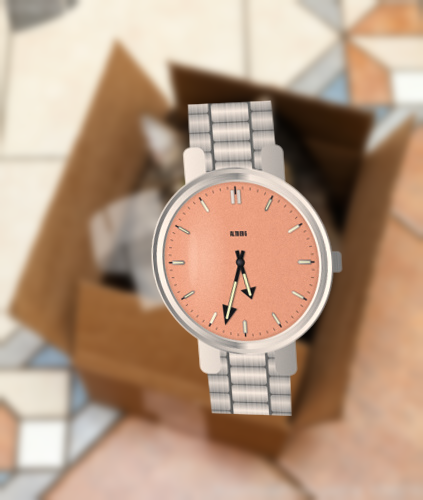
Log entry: {"hour": 5, "minute": 33}
